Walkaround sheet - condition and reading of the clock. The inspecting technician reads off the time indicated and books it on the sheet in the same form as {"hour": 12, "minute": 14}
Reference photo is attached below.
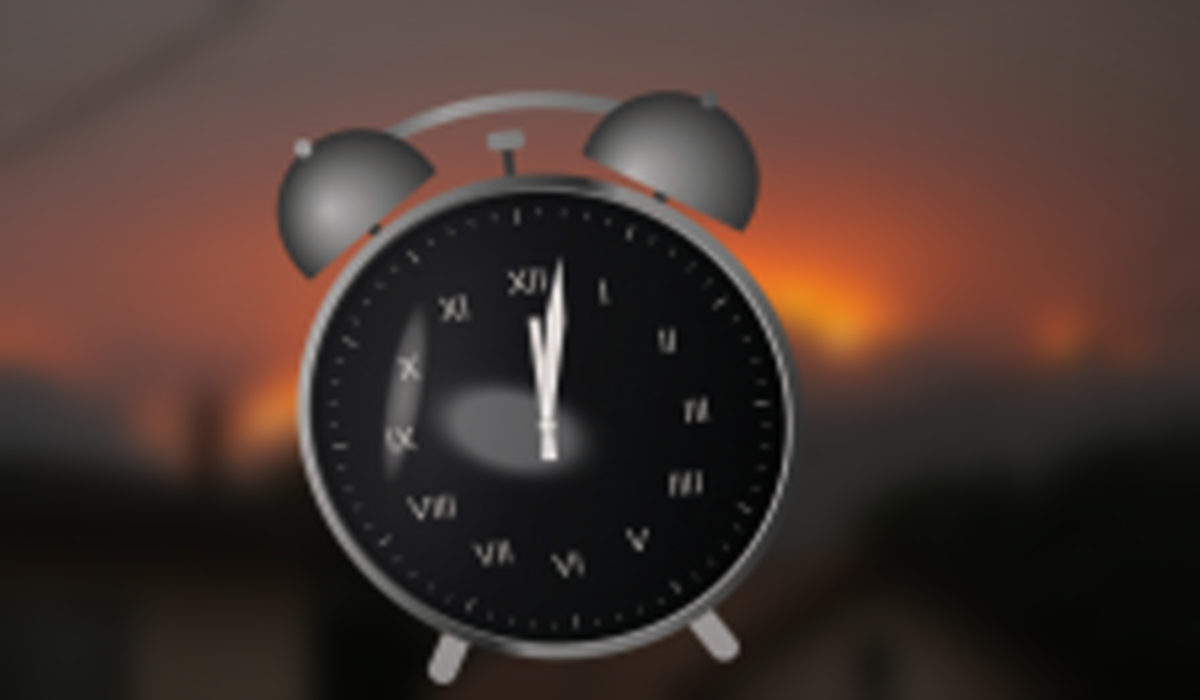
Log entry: {"hour": 12, "minute": 2}
